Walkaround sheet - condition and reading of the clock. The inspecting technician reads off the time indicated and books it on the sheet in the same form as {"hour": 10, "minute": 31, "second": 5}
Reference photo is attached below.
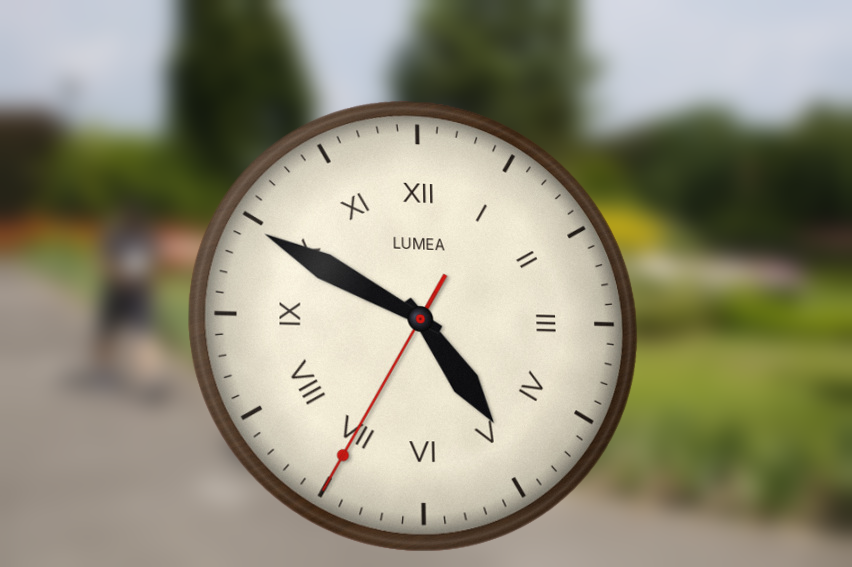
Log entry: {"hour": 4, "minute": 49, "second": 35}
